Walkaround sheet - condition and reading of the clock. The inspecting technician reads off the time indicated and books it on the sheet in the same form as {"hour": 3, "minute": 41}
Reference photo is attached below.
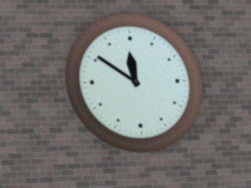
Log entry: {"hour": 11, "minute": 51}
